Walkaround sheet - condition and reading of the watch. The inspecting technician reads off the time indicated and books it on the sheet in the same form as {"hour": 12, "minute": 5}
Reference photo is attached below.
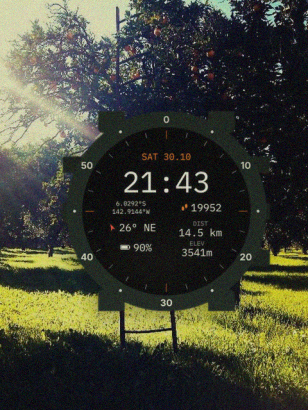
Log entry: {"hour": 21, "minute": 43}
